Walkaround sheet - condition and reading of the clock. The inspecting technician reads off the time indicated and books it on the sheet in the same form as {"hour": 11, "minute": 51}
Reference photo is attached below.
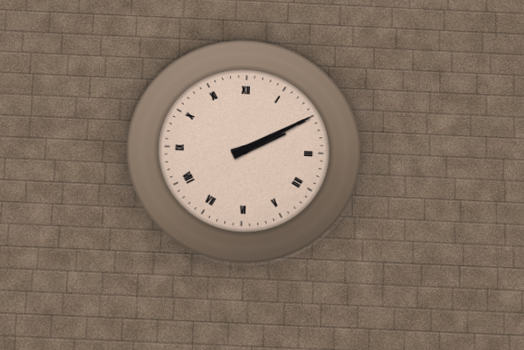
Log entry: {"hour": 2, "minute": 10}
